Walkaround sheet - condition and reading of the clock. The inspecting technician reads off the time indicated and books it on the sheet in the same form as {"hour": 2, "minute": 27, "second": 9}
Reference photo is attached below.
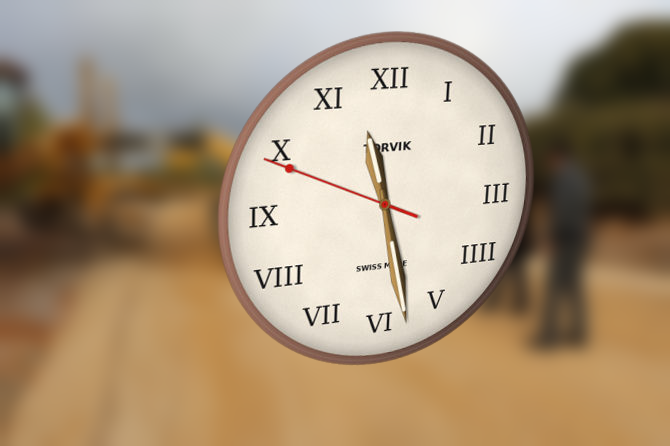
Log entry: {"hour": 11, "minute": 27, "second": 49}
